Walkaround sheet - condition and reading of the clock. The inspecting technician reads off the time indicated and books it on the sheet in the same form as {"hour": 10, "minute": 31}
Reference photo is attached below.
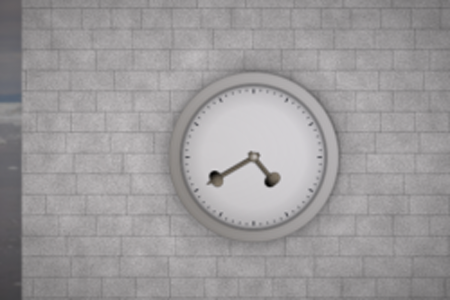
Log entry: {"hour": 4, "minute": 40}
